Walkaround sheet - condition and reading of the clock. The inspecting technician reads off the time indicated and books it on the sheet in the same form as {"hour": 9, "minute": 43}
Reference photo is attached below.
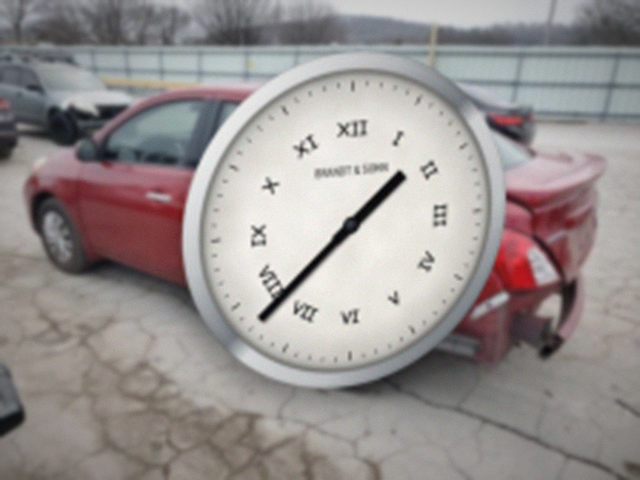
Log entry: {"hour": 1, "minute": 38}
